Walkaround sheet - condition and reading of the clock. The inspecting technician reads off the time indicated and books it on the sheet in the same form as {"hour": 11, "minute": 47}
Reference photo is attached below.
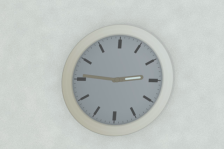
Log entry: {"hour": 2, "minute": 46}
